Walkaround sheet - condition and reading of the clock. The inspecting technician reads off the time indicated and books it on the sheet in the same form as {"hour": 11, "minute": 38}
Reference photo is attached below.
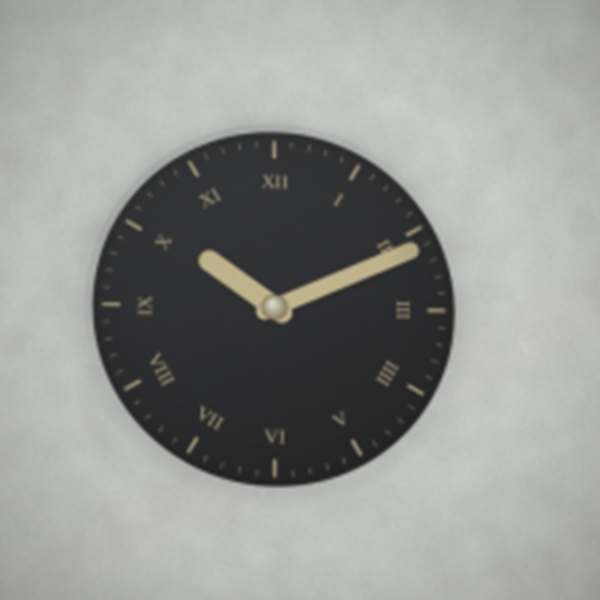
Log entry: {"hour": 10, "minute": 11}
